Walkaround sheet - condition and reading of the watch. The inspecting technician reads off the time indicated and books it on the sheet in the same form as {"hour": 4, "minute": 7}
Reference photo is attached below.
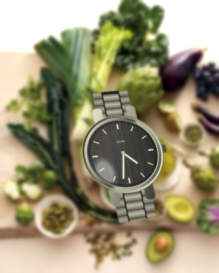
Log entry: {"hour": 4, "minute": 32}
